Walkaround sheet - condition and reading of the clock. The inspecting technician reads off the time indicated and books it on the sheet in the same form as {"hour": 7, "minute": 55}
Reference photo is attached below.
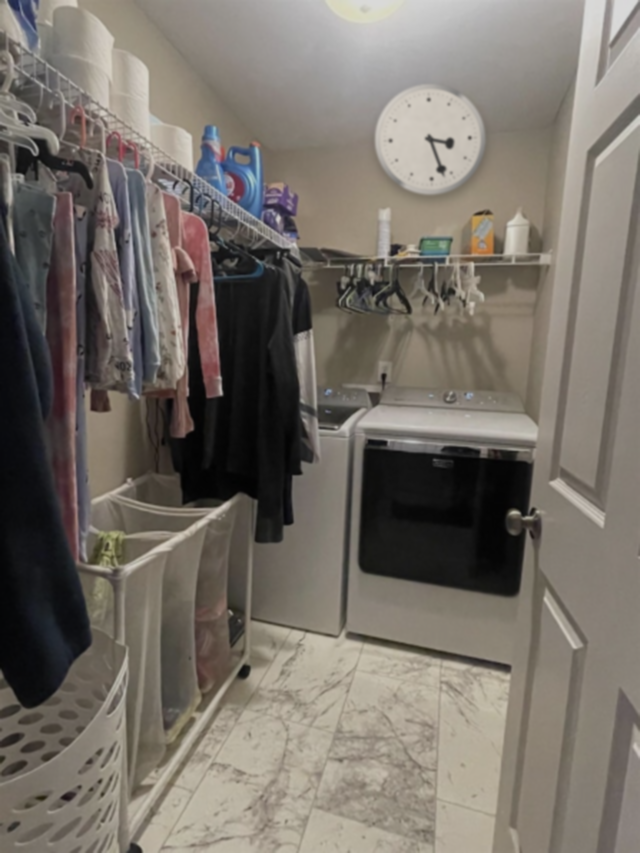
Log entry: {"hour": 3, "minute": 27}
